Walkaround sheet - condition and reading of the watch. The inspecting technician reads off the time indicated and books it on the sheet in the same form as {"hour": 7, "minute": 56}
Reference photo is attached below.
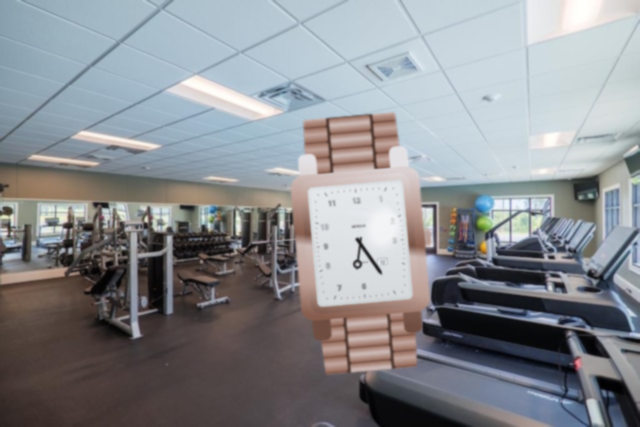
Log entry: {"hour": 6, "minute": 25}
